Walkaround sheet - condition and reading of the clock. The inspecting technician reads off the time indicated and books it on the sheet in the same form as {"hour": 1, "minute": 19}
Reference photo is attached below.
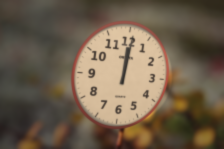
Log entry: {"hour": 12, "minute": 1}
